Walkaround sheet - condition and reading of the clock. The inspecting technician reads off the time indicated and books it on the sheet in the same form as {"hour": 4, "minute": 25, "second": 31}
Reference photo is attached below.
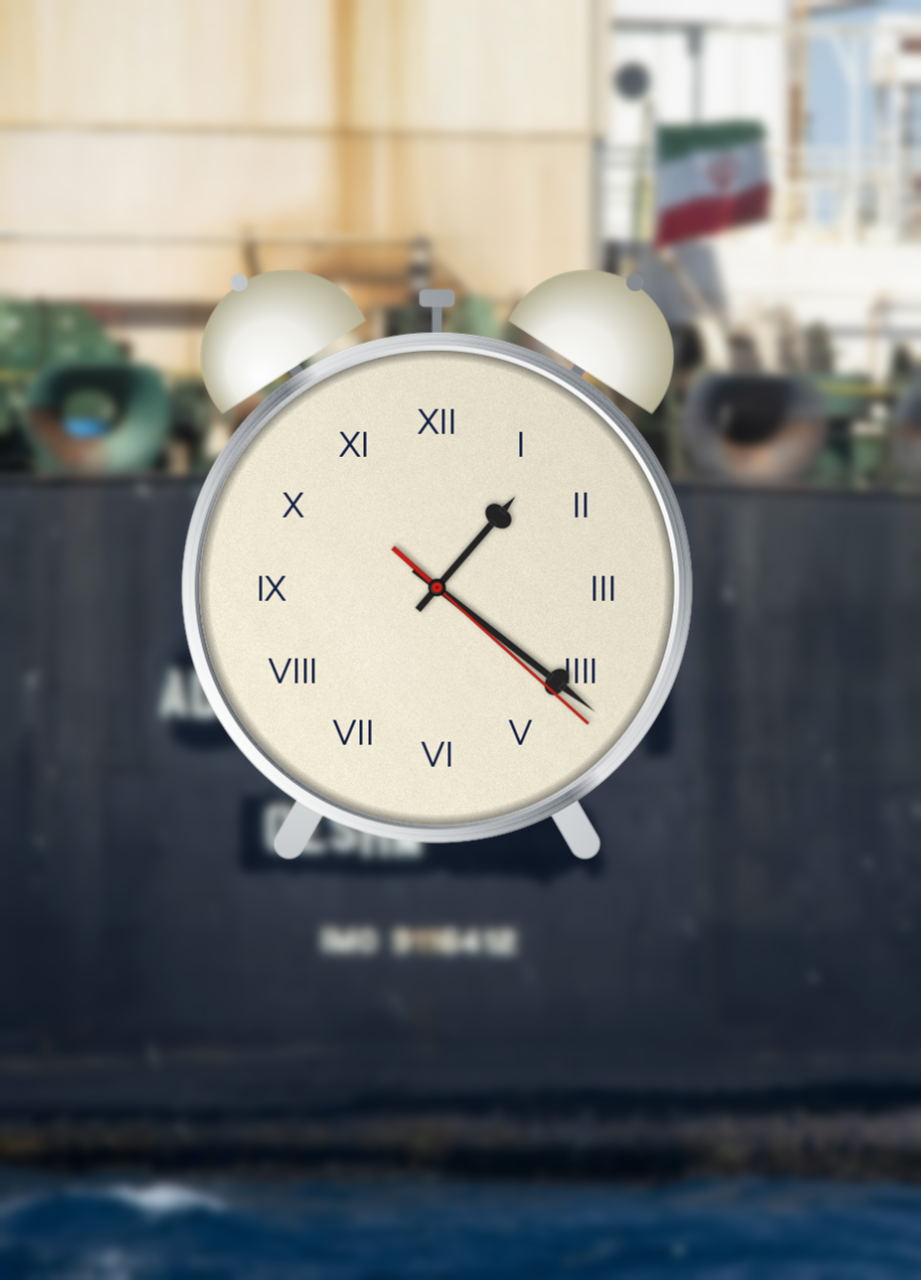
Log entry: {"hour": 1, "minute": 21, "second": 22}
